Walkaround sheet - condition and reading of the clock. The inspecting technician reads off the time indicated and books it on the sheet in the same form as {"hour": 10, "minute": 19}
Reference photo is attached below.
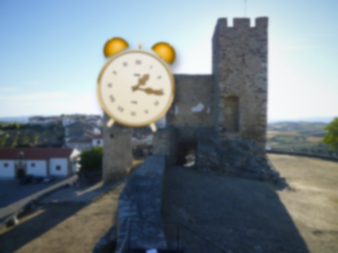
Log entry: {"hour": 1, "minute": 16}
